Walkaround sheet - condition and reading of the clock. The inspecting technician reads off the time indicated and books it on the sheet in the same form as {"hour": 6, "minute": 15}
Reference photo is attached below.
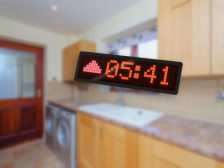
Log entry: {"hour": 5, "minute": 41}
